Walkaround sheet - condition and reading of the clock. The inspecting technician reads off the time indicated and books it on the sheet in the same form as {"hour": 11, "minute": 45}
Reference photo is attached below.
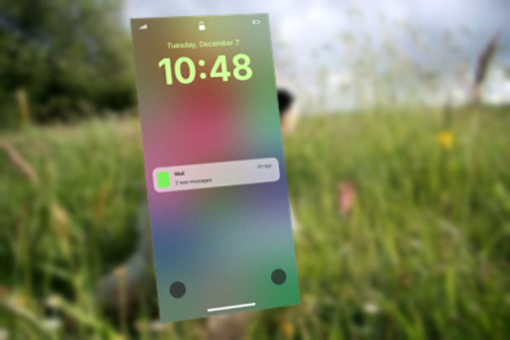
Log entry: {"hour": 10, "minute": 48}
